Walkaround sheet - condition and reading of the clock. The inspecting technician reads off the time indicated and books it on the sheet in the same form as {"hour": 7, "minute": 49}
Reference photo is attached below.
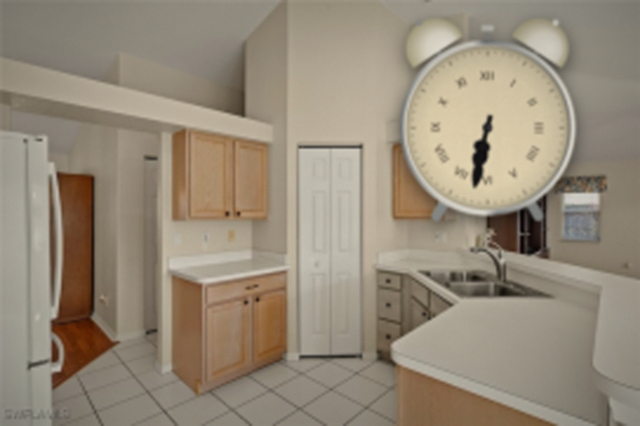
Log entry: {"hour": 6, "minute": 32}
